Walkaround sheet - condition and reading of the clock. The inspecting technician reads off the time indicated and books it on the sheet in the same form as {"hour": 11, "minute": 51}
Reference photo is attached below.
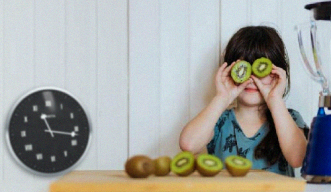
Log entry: {"hour": 11, "minute": 17}
